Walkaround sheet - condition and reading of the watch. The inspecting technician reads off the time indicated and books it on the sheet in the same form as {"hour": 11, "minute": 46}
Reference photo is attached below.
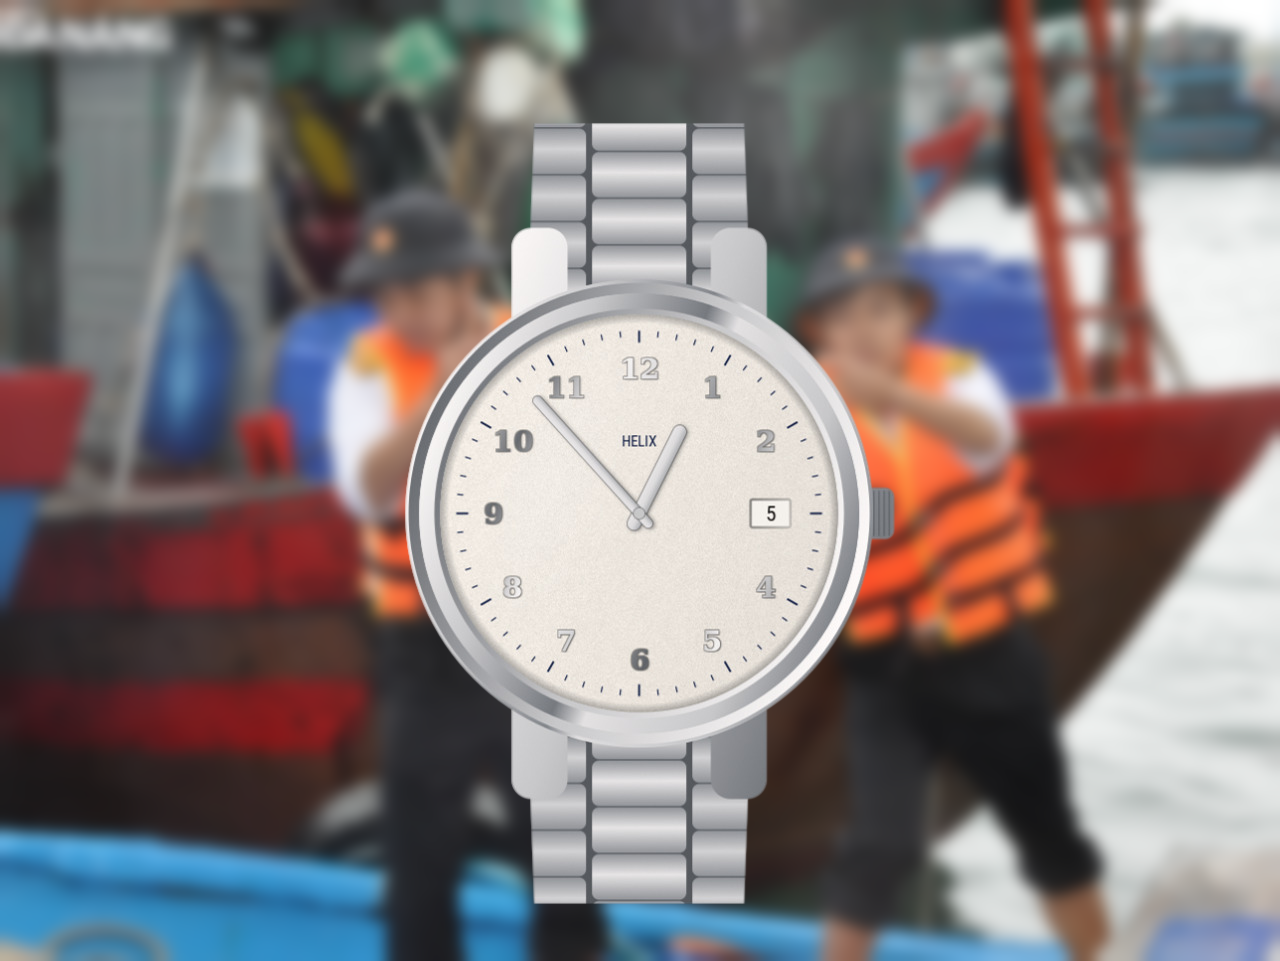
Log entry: {"hour": 12, "minute": 53}
